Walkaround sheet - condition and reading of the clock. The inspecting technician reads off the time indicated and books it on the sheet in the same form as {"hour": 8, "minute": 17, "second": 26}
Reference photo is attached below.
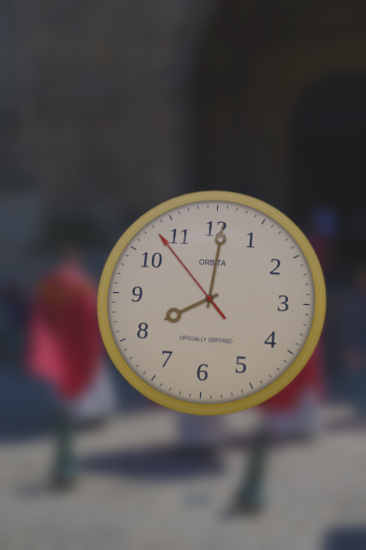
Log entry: {"hour": 8, "minute": 0, "second": 53}
